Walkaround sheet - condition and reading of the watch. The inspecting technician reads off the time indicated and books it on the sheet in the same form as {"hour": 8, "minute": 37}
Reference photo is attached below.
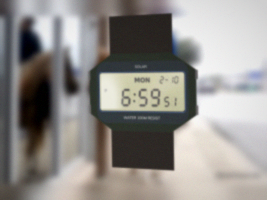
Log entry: {"hour": 6, "minute": 59}
